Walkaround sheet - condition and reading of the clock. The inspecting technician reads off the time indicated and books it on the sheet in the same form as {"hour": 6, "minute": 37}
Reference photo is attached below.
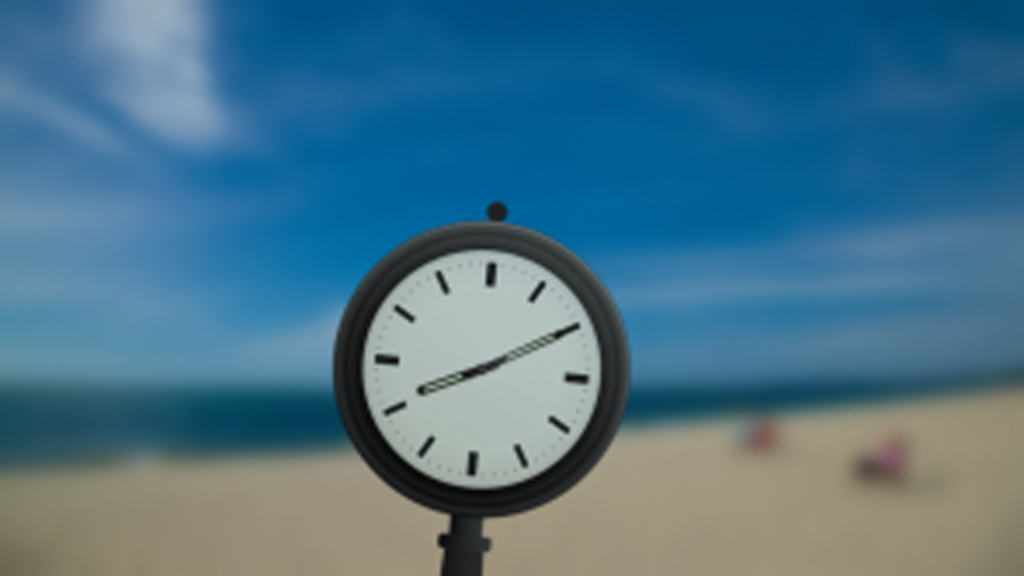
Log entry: {"hour": 8, "minute": 10}
